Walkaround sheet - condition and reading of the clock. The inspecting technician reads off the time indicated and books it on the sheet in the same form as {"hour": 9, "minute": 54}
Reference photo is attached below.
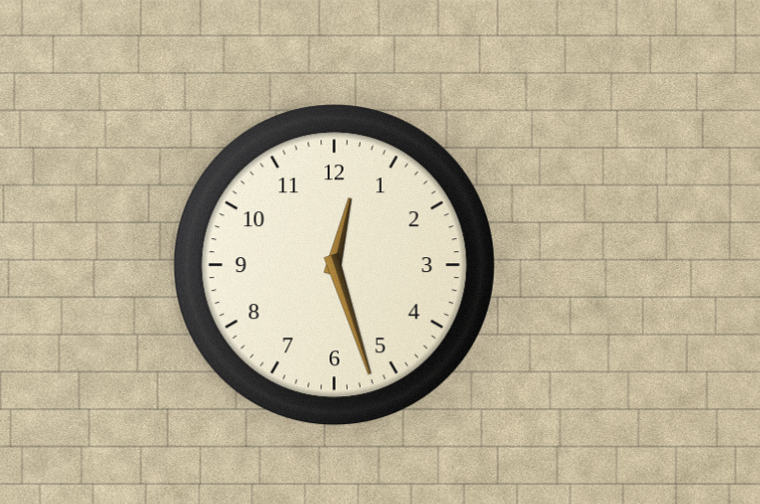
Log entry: {"hour": 12, "minute": 27}
